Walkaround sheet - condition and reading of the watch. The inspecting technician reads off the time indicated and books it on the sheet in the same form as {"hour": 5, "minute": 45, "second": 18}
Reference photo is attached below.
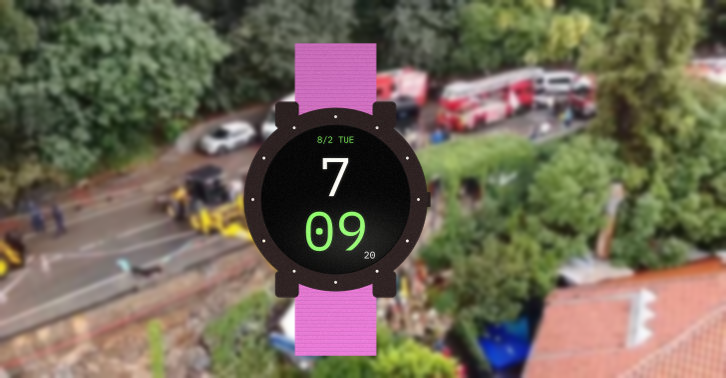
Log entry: {"hour": 7, "minute": 9, "second": 20}
